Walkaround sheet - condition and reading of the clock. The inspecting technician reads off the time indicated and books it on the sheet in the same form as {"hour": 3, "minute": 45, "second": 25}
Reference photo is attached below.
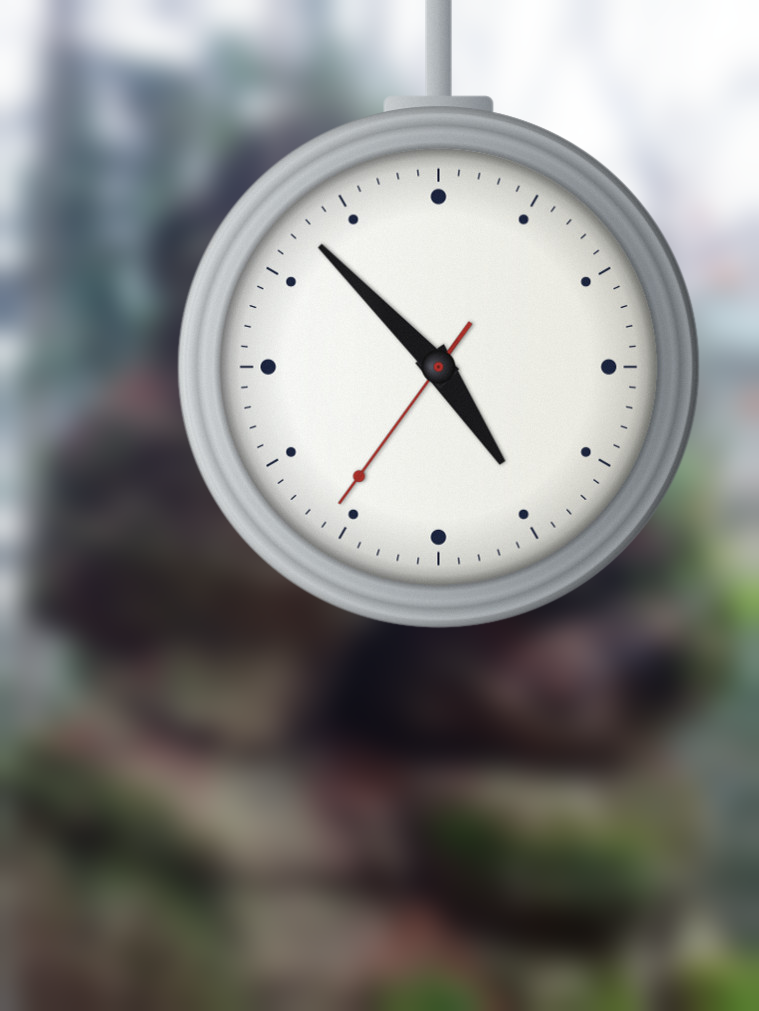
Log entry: {"hour": 4, "minute": 52, "second": 36}
